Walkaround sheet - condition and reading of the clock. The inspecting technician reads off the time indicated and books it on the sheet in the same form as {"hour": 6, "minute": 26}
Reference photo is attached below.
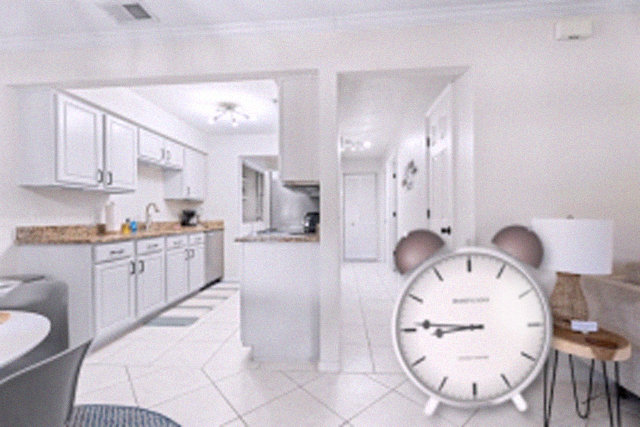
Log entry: {"hour": 8, "minute": 46}
